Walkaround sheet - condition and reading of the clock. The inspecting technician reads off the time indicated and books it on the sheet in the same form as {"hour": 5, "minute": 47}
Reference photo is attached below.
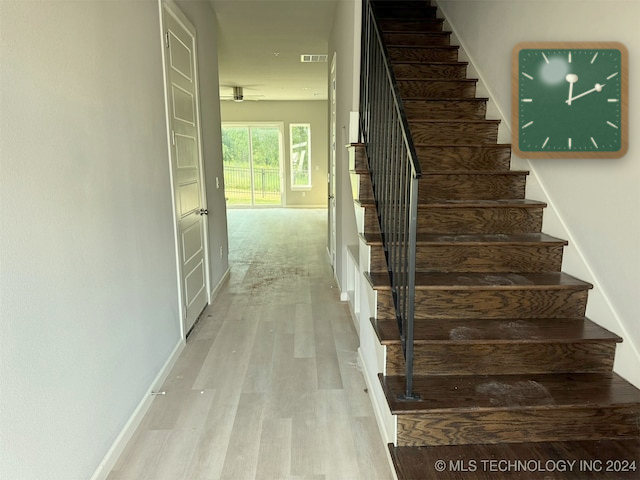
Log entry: {"hour": 12, "minute": 11}
